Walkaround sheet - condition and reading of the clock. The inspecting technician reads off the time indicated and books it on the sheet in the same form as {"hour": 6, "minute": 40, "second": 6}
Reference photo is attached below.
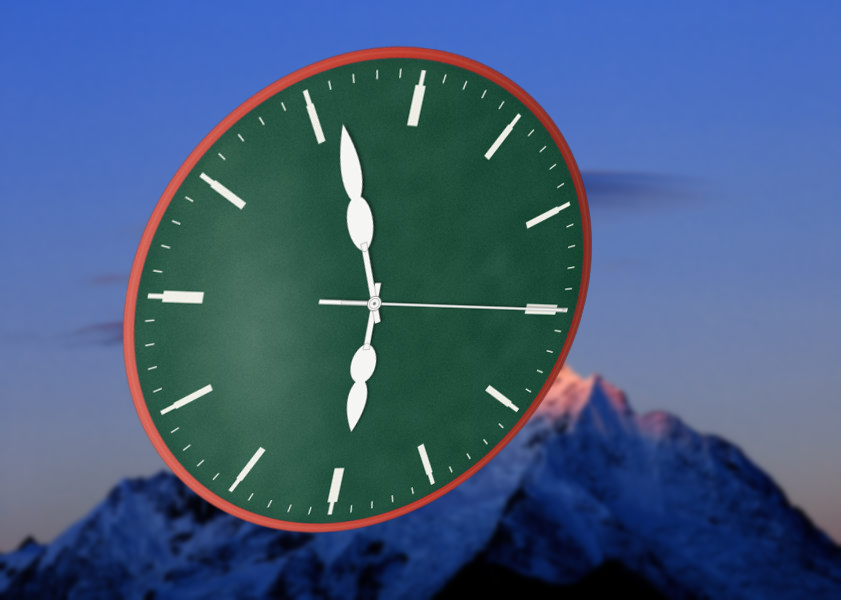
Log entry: {"hour": 5, "minute": 56, "second": 15}
